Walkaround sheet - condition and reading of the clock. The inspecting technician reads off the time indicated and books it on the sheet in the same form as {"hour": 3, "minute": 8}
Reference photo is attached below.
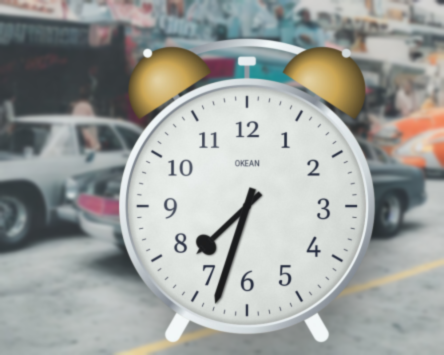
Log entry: {"hour": 7, "minute": 33}
